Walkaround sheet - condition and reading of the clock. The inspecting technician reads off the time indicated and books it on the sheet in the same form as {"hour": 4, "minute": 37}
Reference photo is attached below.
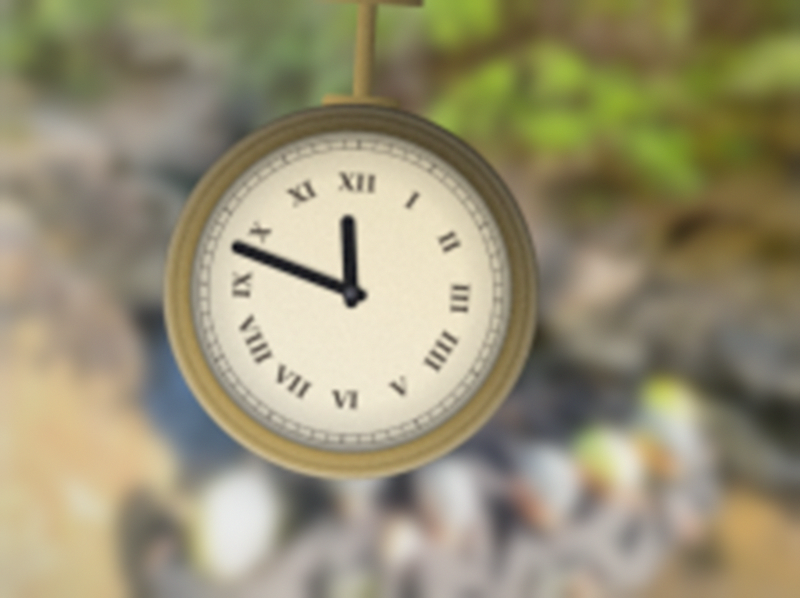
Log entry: {"hour": 11, "minute": 48}
